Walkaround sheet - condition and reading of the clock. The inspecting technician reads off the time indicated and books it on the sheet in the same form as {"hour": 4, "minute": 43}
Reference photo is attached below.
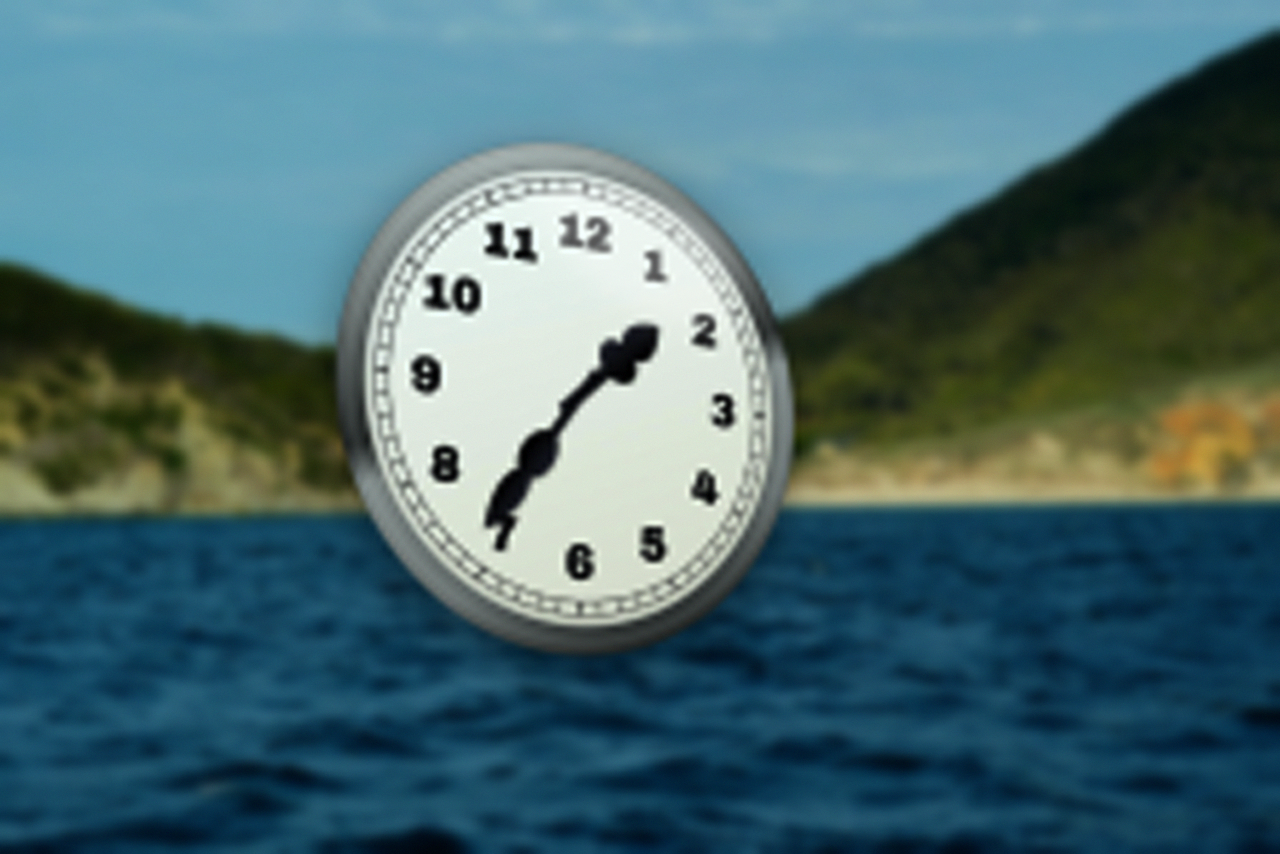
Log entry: {"hour": 1, "minute": 36}
